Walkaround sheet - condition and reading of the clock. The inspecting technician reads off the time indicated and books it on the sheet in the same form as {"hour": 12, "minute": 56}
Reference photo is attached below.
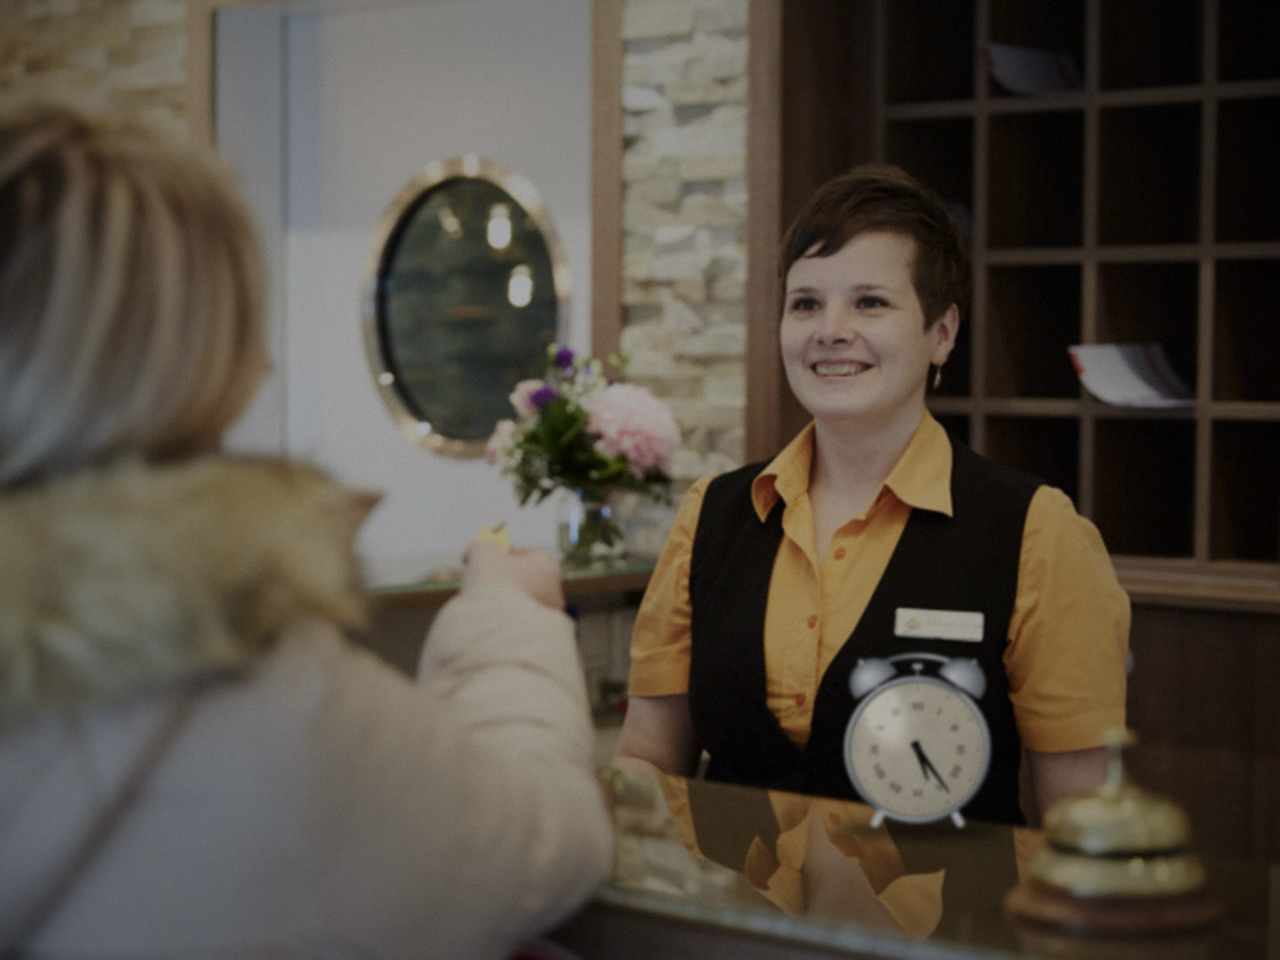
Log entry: {"hour": 5, "minute": 24}
